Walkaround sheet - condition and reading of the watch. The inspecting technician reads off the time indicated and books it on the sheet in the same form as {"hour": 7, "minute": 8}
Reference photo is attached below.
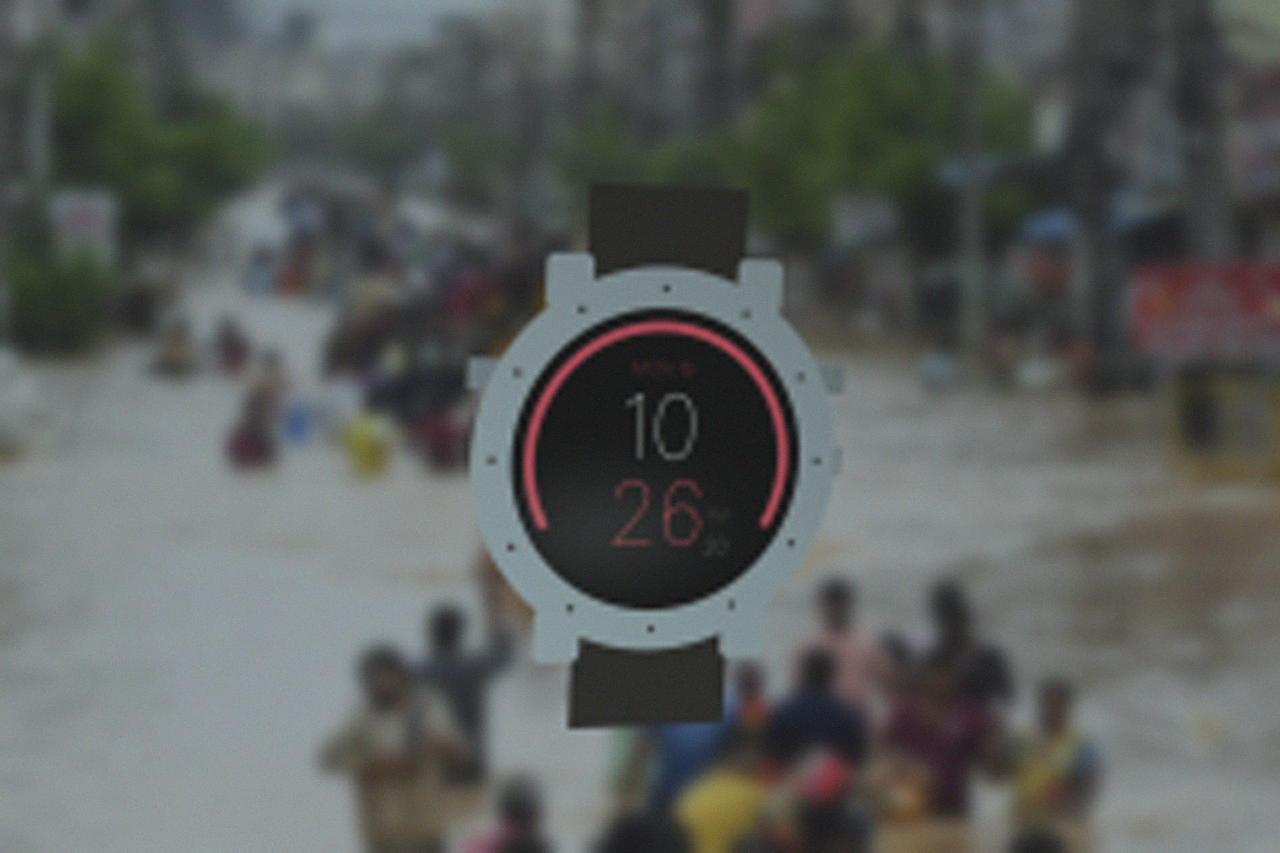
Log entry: {"hour": 10, "minute": 26}
